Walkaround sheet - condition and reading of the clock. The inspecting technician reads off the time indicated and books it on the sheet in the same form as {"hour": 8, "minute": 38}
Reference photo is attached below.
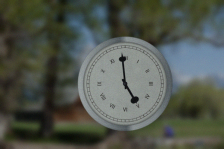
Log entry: {"hour": 4, "minute": 59}
